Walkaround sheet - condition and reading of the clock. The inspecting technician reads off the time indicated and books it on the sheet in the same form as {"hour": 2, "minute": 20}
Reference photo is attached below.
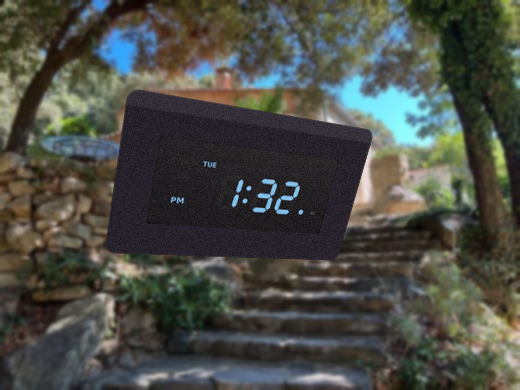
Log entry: {"hour": 1, "minute": 32}
